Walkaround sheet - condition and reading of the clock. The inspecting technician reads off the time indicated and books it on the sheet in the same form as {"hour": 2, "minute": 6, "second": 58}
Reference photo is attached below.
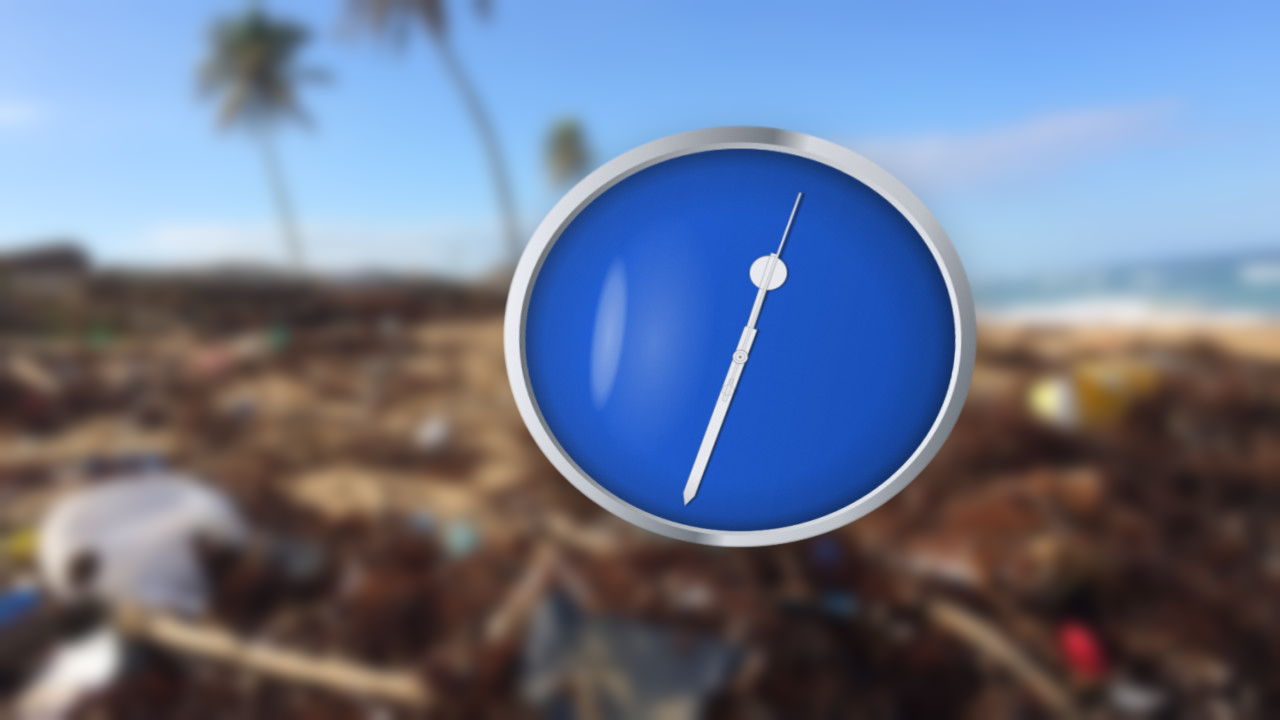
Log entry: {"hour": 12, "minute": 33, "second": 3}
